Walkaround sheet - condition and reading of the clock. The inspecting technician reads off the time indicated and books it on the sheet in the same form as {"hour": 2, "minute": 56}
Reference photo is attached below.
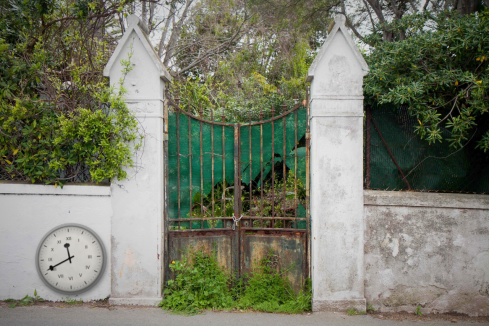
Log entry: {"hour": 11, "minute": 41}
